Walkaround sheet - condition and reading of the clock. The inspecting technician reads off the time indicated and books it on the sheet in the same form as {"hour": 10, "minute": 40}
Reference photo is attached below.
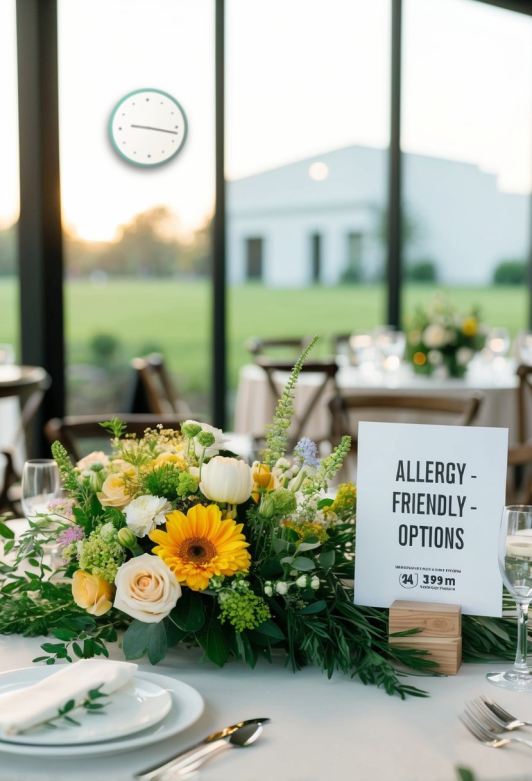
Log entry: {"hour": 9, "minute": 17}
